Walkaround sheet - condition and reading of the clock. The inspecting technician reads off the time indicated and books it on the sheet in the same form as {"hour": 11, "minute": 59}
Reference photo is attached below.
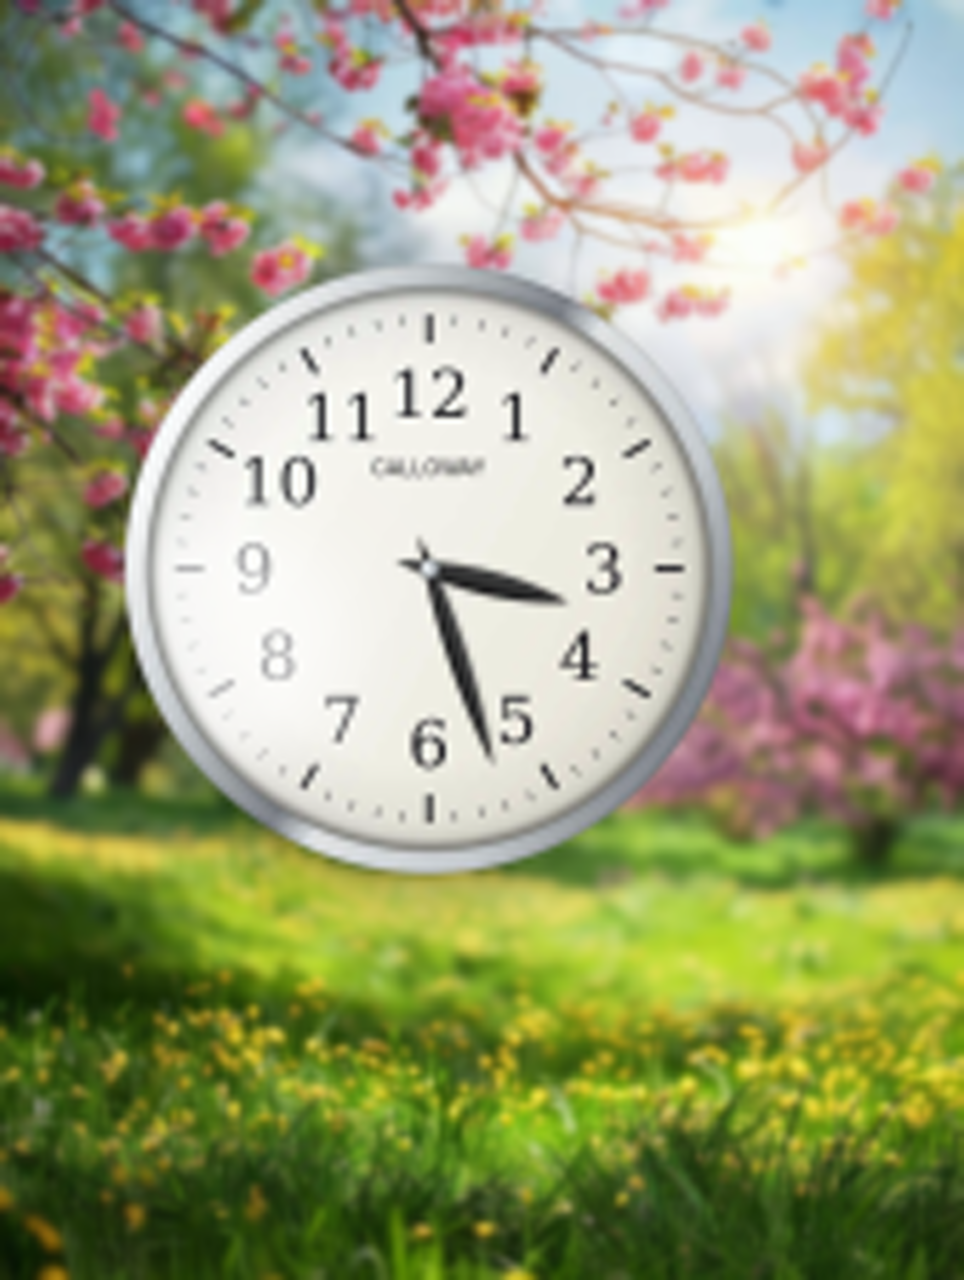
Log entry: {"hour": 3, "minute": 27}
